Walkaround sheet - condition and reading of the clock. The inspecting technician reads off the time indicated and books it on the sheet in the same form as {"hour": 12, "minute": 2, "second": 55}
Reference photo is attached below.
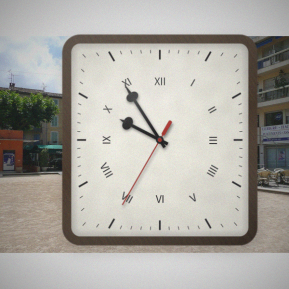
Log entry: {"hour": 9, "minute": 54, "second": 35}
